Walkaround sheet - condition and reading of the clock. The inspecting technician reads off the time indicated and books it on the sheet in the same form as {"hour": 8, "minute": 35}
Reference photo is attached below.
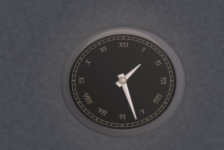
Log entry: {"hour": 1, "minute": 27}
